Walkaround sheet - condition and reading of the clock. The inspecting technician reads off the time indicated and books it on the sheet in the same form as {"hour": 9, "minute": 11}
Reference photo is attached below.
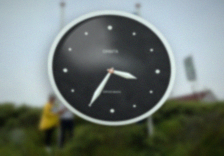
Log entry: {"hour": 3, "minute": 35}
